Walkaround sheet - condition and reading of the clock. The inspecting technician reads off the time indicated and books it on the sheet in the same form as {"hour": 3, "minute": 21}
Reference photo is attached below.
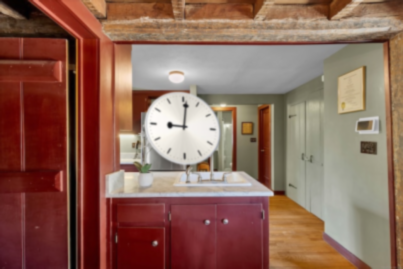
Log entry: {"hour": 9, "minute": 1}
